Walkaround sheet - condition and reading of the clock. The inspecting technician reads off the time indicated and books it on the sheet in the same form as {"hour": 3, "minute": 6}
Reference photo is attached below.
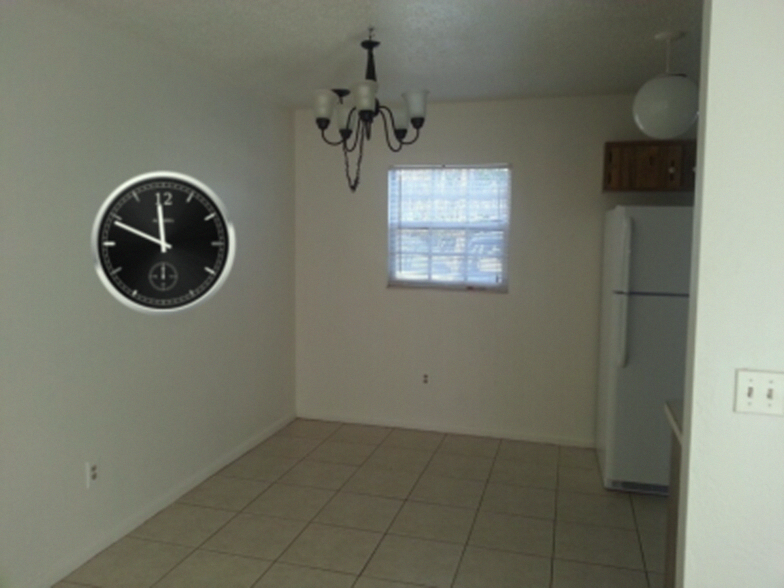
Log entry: {"hour": 11, "minute": 49}
